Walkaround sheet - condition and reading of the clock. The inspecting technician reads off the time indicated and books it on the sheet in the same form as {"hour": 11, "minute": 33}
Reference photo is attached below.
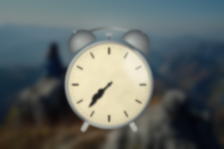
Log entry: {"hour": 7, "minute": 37}
